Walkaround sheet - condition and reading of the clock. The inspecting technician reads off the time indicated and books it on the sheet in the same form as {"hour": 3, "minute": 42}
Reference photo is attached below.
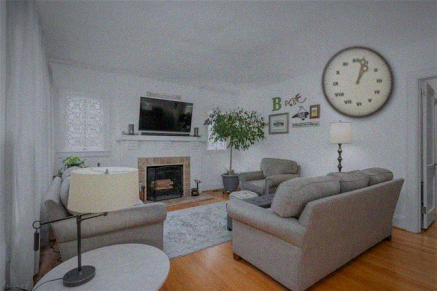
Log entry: {"hour": 1, "minute": 3}
